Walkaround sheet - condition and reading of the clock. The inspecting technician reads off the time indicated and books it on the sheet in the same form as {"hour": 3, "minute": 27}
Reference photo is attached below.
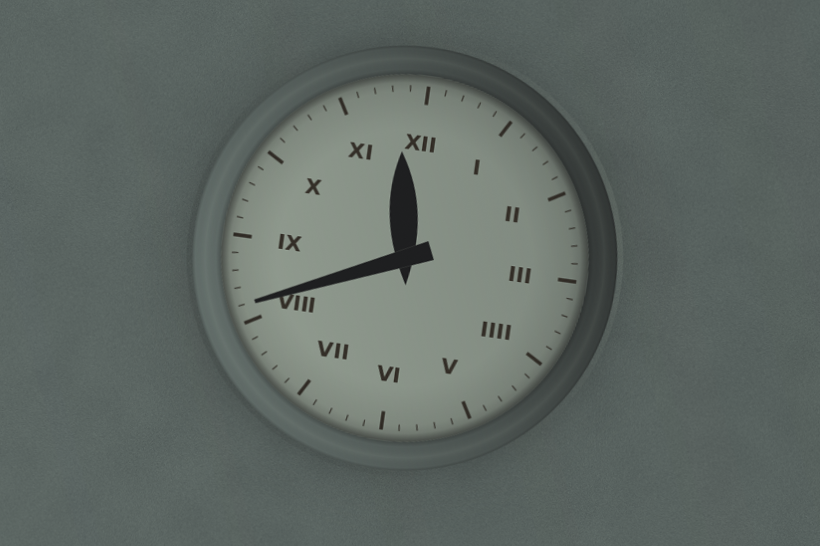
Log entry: {"hour": 11, "minute": 41}
